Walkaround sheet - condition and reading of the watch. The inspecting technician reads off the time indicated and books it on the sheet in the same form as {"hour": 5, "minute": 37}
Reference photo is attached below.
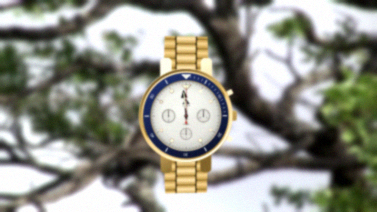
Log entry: {"hour": 11, "minute": 59}
